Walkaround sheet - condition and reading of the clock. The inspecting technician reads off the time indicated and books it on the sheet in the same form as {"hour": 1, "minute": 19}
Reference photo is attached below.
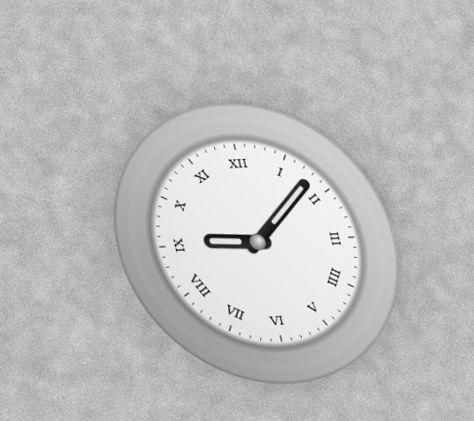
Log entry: {"hour": 9, "minute": 8}
